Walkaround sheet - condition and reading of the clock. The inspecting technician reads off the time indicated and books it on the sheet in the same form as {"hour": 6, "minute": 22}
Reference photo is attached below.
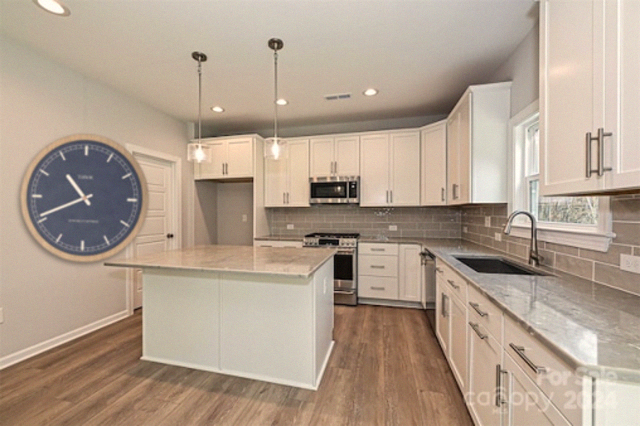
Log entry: {"hour": 10, "minute": 41}
